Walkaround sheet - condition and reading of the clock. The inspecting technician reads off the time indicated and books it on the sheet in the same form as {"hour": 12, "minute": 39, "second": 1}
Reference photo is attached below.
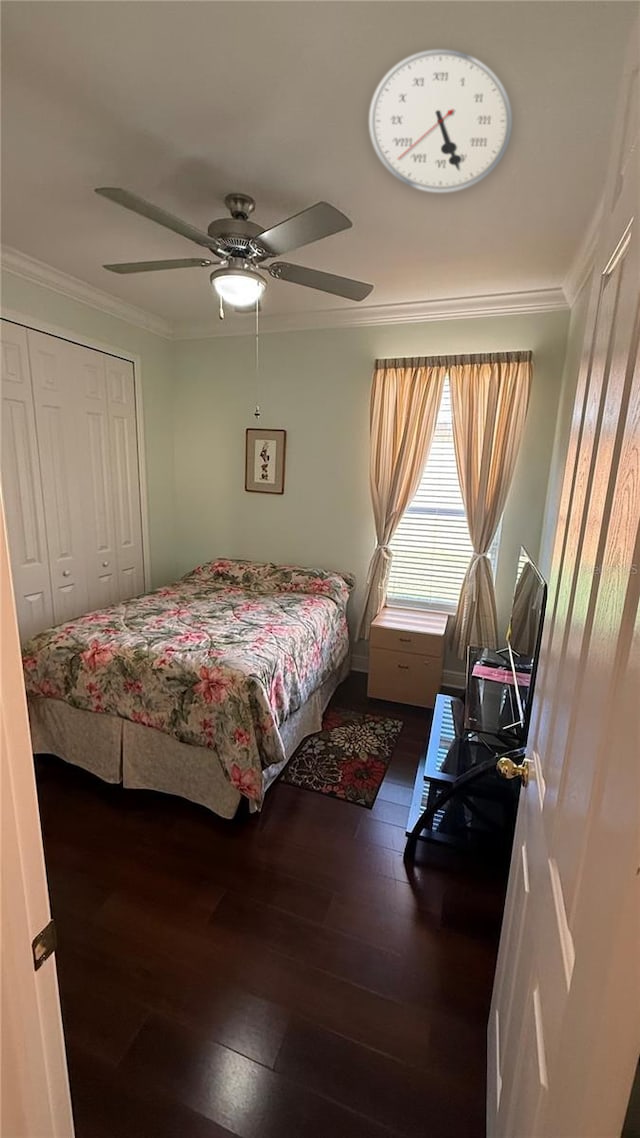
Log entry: {"hour": 5, "minute": 26, "second": 38}
